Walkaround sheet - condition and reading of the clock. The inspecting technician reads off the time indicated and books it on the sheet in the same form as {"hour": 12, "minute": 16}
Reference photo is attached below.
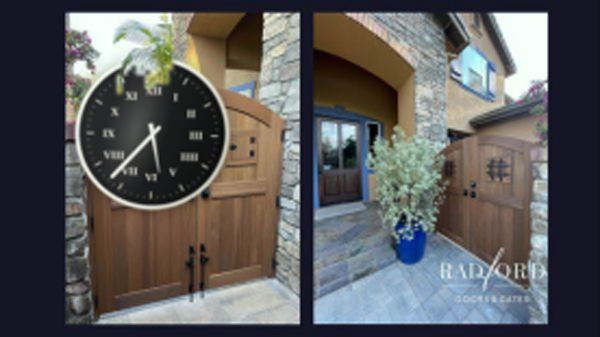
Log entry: {"hour": 5, "minute": 37}
